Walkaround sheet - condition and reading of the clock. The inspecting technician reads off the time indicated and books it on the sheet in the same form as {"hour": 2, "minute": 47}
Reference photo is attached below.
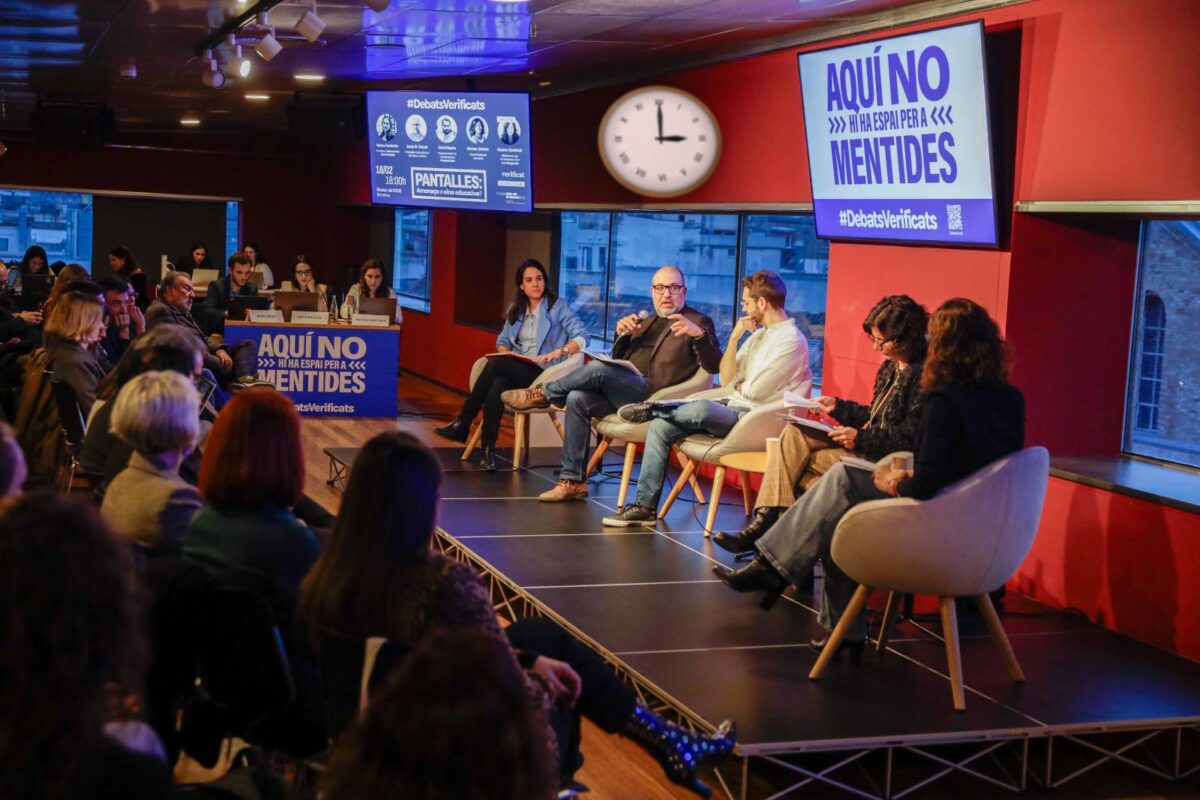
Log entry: {"hour": 3, "minute": 0}
